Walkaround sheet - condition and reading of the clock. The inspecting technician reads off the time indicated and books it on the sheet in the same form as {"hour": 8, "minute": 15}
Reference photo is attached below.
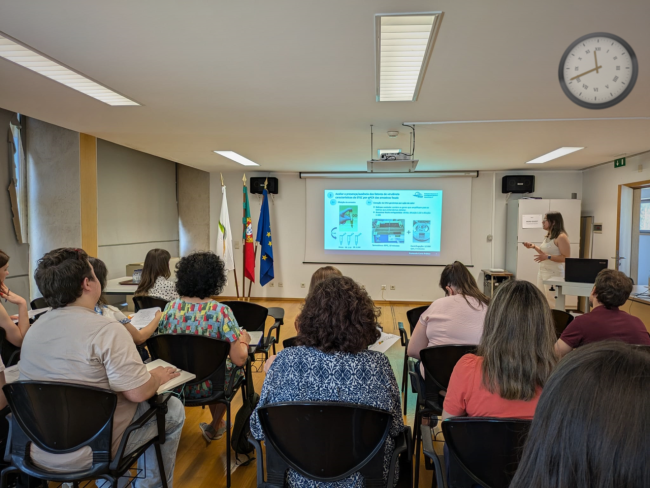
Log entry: {"hour": 11, "minute": 41}
